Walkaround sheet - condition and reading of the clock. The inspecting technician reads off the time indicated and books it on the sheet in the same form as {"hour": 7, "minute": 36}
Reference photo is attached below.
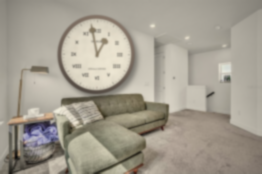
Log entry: {"hour": 12, "minute": 58}
